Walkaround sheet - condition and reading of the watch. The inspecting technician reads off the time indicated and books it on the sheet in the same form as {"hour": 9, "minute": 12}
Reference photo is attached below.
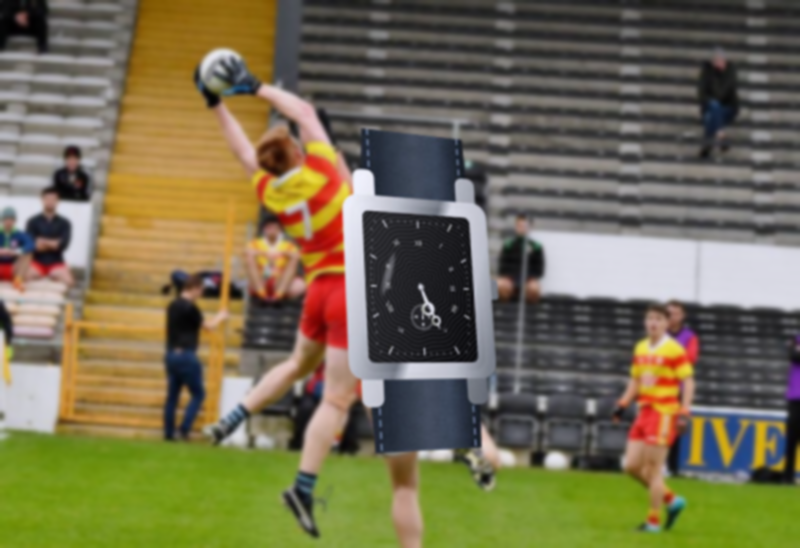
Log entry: {"hour": 5, "minute": 26}
